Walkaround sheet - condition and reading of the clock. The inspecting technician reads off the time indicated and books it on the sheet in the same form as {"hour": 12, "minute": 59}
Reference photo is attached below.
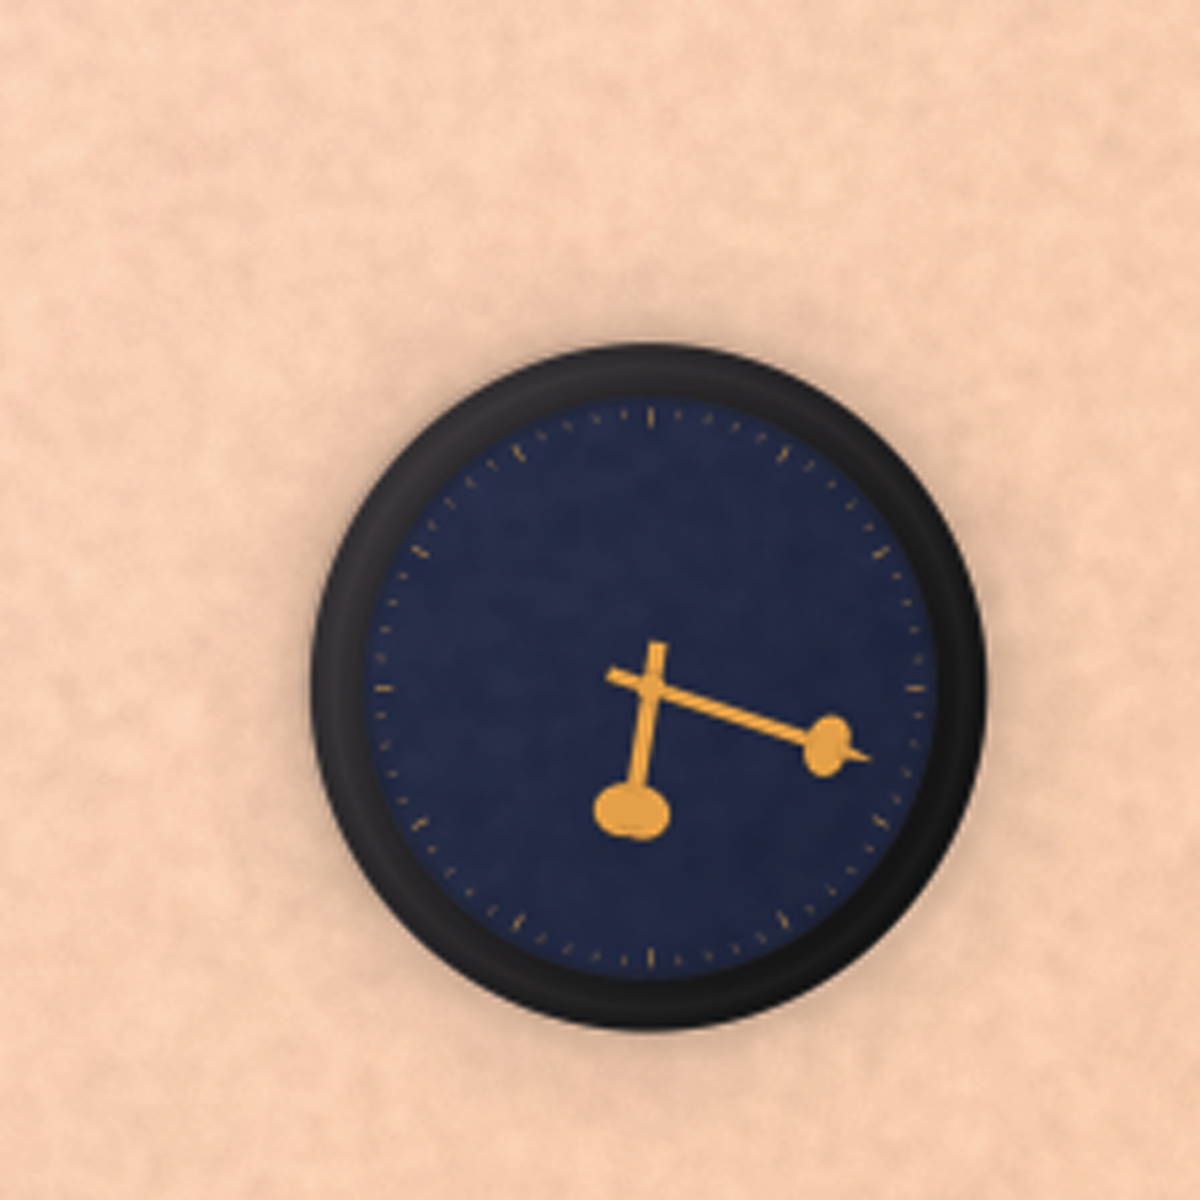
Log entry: {"hour": 6, "minute": 18}
